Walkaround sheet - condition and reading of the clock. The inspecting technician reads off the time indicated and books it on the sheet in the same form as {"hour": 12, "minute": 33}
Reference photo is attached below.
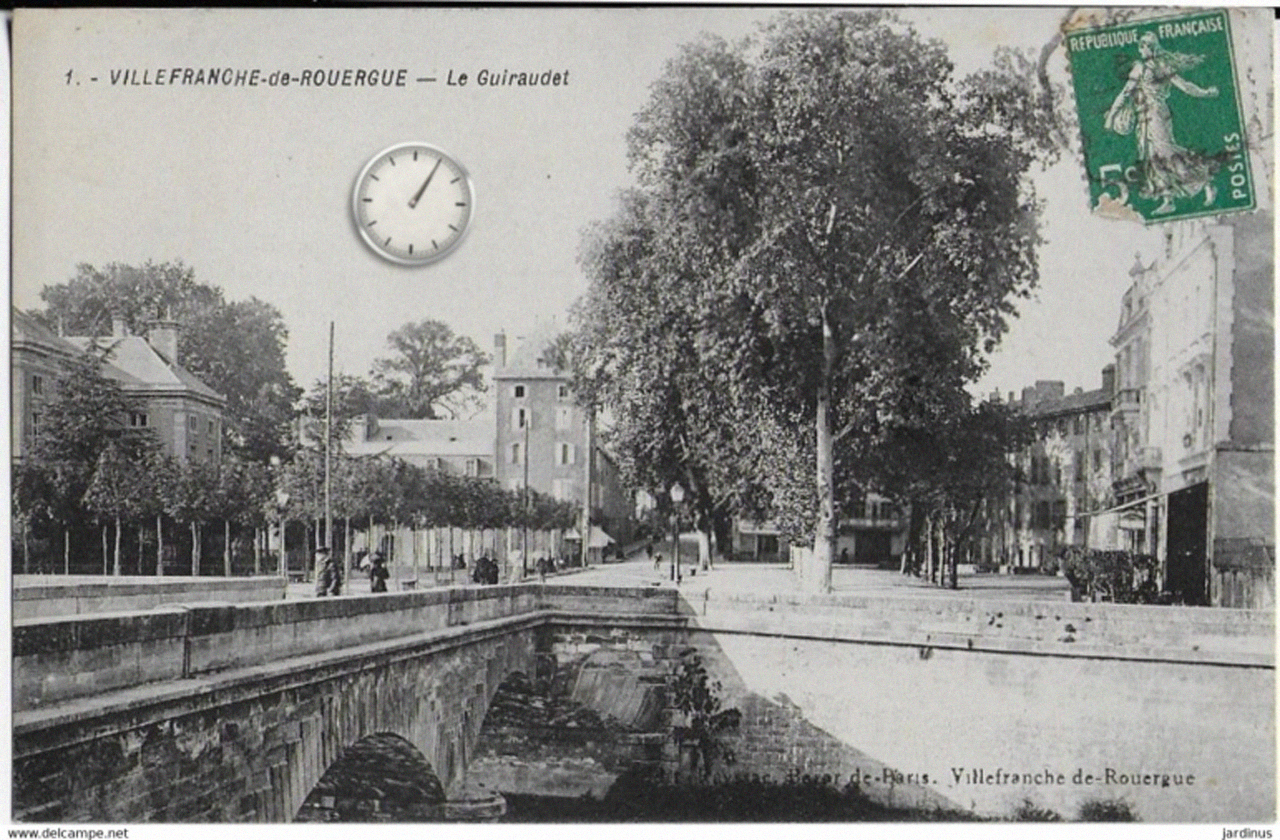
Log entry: {"hour": 1, "minute": 5}
